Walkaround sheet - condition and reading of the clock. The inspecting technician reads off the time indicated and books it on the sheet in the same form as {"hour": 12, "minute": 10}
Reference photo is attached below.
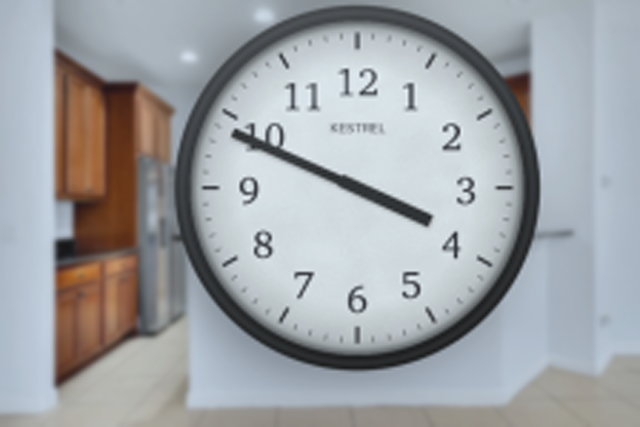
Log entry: {"hour": 3, "minute": 49}
